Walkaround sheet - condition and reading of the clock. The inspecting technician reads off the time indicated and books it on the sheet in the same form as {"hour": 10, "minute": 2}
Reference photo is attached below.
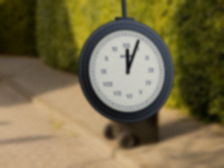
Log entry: {"hour": 12, "minute": 4}
